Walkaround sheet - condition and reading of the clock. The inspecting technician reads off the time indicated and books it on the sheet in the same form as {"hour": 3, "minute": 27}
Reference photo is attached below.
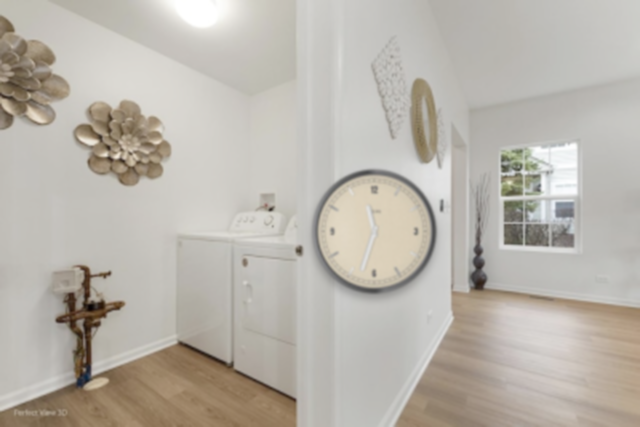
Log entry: {"hour": 11, "minute": 33}
